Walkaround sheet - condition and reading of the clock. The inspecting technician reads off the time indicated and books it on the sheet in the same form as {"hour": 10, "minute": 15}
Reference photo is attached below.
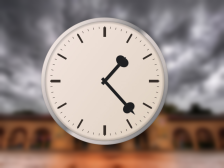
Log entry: {"hour": 1, "minute": 23}
